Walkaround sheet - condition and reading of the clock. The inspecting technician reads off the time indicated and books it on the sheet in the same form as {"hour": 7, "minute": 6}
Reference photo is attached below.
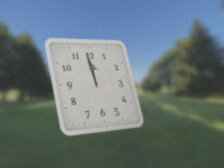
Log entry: {"hour": 11, "minute": 59}
